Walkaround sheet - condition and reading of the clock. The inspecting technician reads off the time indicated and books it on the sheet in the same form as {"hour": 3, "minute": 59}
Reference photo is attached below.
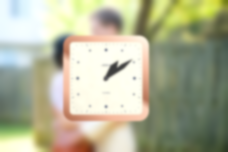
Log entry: {"hour": 1, "minute": 9}
